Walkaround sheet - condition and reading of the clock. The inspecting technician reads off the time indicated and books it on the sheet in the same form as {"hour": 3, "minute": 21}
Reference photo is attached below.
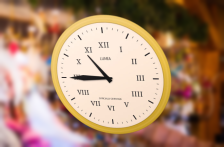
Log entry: {"hour": 10, "minute": 45}
